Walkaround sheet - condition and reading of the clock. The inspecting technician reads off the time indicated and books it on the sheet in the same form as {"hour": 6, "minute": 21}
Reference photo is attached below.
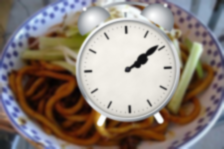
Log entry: {"hour": 2, "minute": 9}
